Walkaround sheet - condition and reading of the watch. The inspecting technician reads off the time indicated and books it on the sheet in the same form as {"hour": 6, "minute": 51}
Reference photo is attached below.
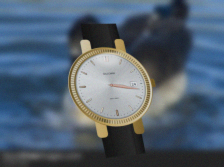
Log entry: {"hour": 3, "minute": 17}
